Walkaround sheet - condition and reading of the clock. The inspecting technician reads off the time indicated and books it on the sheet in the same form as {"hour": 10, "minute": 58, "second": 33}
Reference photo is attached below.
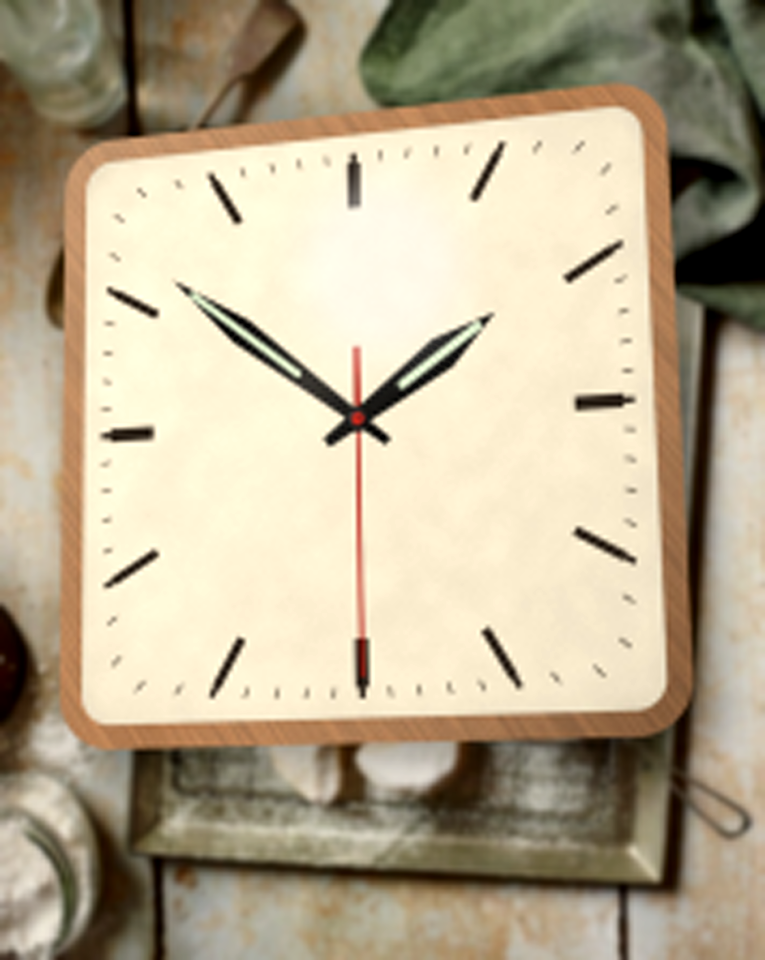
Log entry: {"hour": 1, "minute": 51, "second": 30}
